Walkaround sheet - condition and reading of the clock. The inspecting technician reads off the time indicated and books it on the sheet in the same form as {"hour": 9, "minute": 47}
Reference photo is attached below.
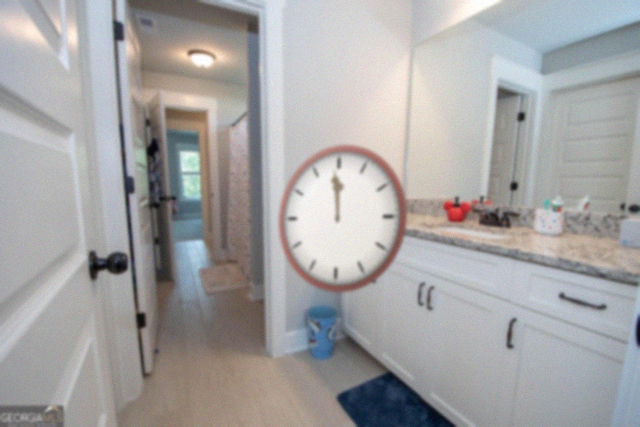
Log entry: {"hour": 11, "minute": 59}
